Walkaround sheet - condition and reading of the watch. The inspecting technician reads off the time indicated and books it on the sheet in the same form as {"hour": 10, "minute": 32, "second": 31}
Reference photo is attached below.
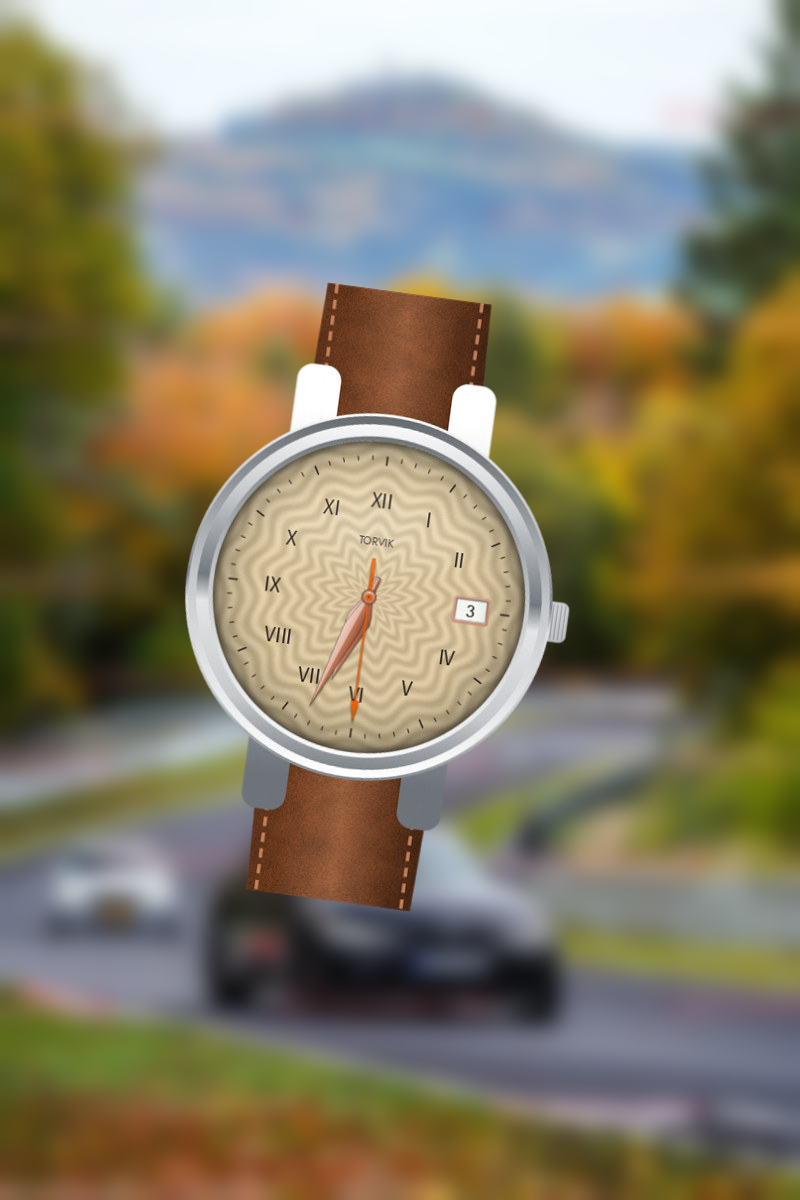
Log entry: {"hour": 6, "minute": 33, "second": 30}
